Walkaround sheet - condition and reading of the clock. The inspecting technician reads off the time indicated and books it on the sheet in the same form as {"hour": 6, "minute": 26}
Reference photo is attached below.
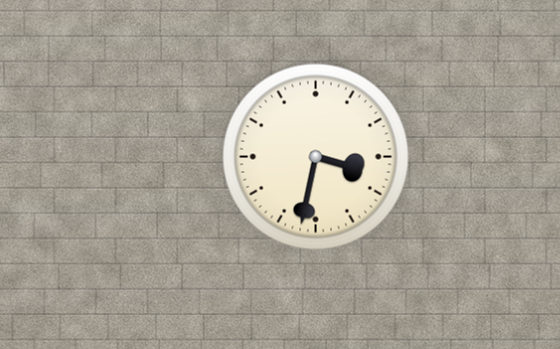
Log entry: {"hour": 3, "minute": 32}
